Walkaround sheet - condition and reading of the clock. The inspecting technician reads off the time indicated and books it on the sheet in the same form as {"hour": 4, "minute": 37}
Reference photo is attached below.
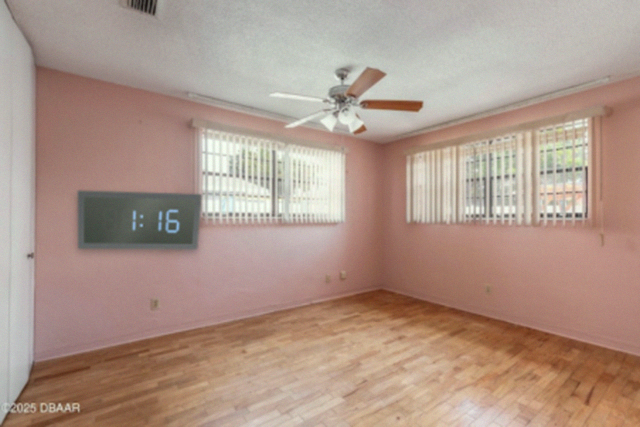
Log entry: {"hour": 1, "minute": 16}
